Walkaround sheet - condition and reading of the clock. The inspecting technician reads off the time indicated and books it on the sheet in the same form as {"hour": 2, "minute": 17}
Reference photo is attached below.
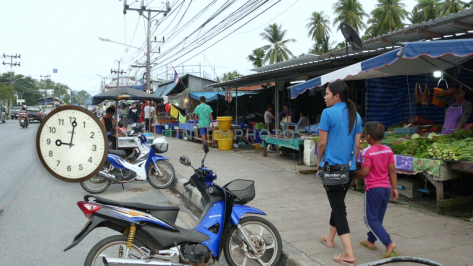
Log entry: {"hour": 9, "minute": 1}
